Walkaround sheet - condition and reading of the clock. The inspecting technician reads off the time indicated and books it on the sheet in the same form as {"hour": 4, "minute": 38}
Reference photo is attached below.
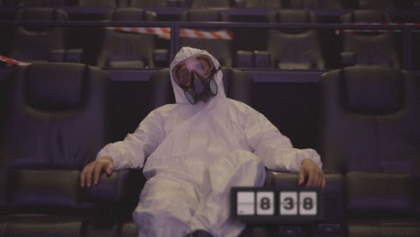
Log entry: {"hour": 8, "minute": 38}
